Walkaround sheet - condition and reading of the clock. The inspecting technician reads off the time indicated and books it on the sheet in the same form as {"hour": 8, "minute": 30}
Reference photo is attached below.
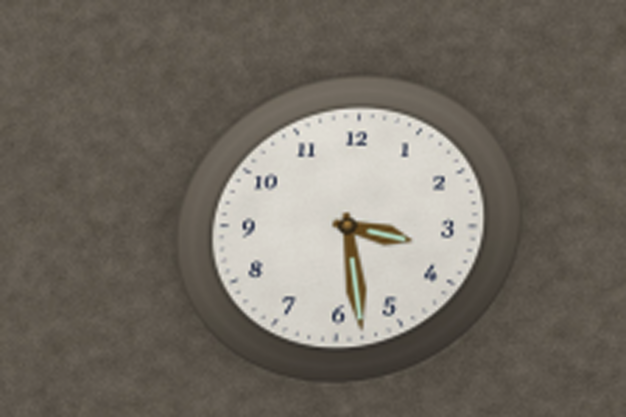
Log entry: {"hour": 3, "minute": 28}
